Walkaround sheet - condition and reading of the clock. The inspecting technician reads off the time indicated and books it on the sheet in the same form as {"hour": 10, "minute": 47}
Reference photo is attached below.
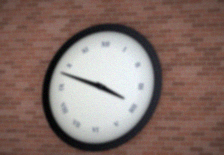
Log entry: {"hour": 3, "minute": 48}
